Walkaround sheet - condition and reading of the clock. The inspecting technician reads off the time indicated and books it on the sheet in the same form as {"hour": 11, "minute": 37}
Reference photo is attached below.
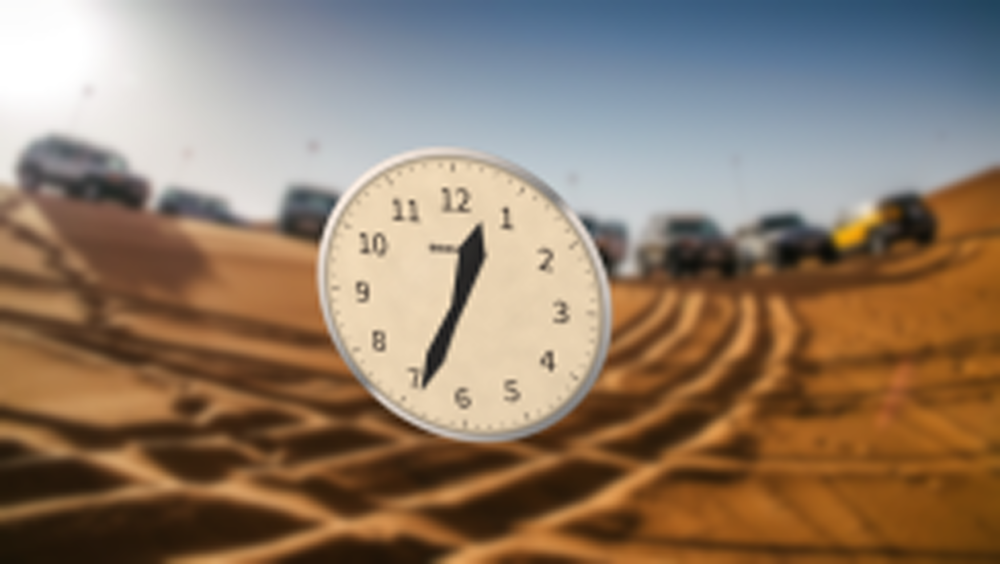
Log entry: {"hour": 12, "minute": 34}
